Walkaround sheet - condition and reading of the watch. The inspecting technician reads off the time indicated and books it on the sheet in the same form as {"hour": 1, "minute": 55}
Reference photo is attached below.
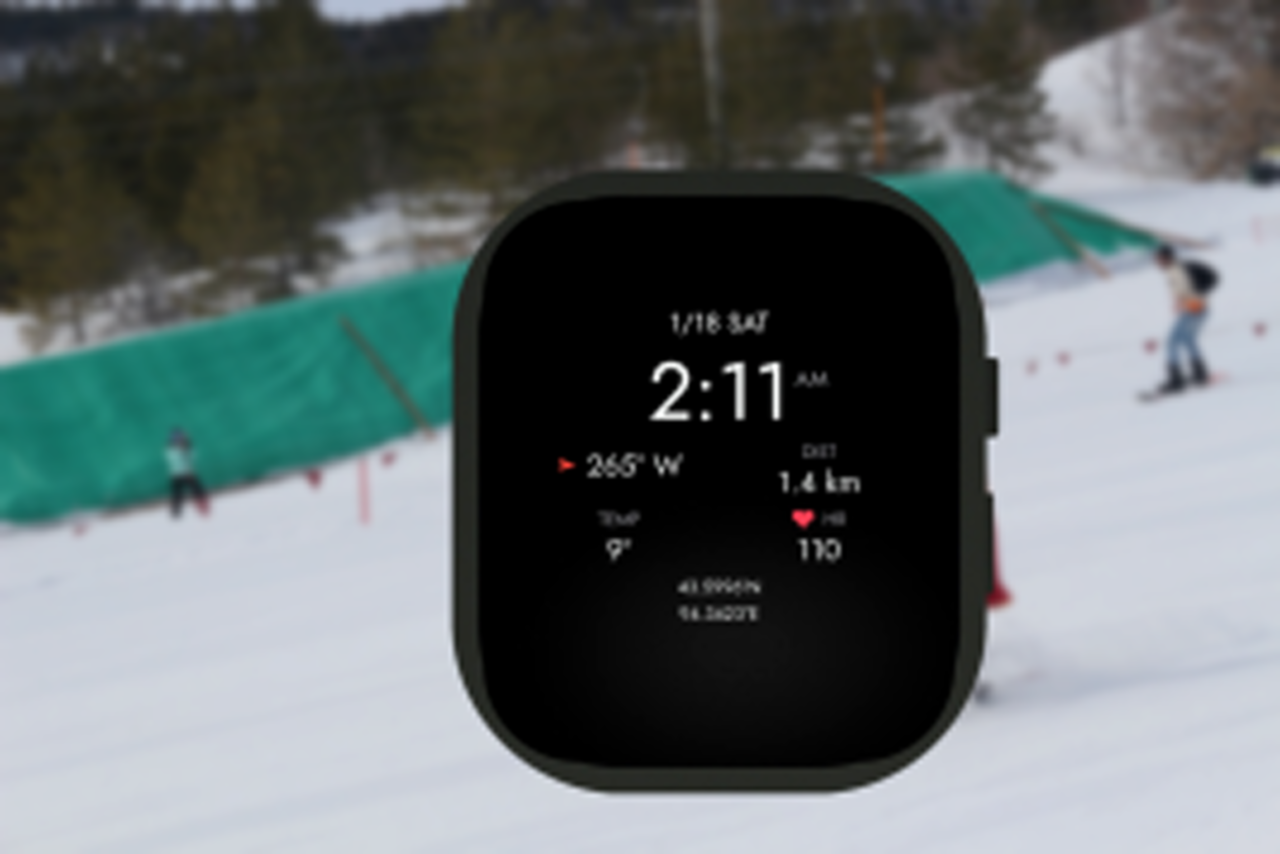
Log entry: {"hour": 2, "minute": 11}
